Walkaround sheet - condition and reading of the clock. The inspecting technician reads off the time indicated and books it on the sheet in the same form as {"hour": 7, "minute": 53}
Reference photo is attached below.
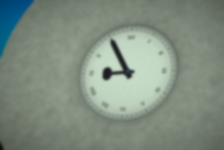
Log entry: {"hour": 8, "minute": 55}
